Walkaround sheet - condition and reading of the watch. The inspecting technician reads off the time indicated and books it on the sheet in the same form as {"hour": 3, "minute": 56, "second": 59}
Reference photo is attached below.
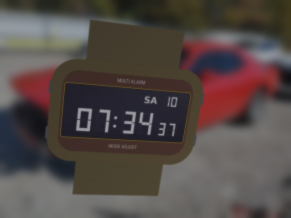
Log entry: {"hour": 7, "minute": 34, "second": 37}
